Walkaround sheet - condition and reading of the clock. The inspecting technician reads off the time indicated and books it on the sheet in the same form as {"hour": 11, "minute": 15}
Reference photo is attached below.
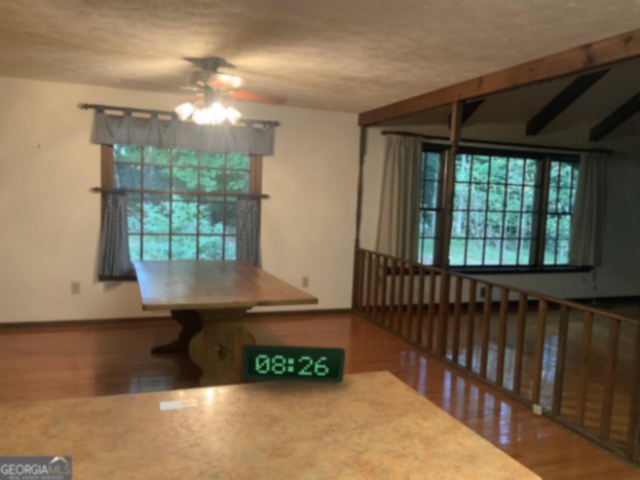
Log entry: {"hour": 8, "minute": 26}
